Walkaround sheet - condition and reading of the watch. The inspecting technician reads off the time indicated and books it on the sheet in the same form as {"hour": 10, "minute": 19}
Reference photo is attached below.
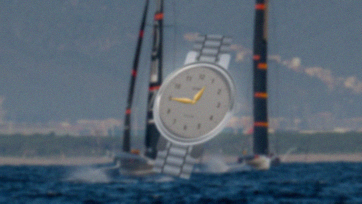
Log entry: {"hour": 12, "minute": 45}
